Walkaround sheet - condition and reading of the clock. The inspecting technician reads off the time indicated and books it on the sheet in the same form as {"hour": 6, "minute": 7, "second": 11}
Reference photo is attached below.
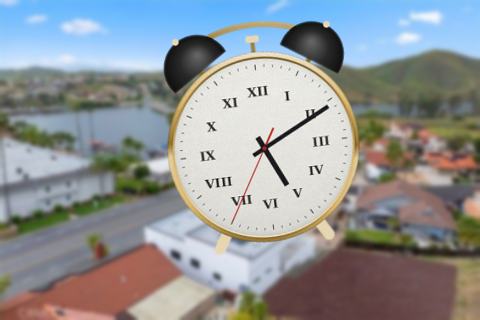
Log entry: {"hour": 5, "minute": 10, "second": 35}
